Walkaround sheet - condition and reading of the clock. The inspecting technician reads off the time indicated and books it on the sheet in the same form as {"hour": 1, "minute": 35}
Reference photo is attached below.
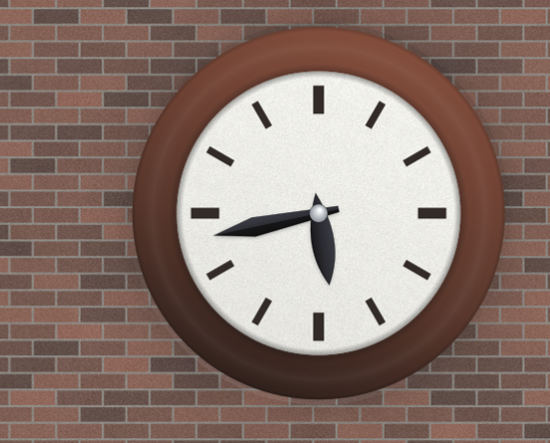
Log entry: {"hour": 5, "minute": 43}
